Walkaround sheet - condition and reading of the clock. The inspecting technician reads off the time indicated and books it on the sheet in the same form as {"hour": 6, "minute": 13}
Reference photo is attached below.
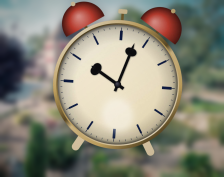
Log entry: {"hour": 10, "minute": 3}
